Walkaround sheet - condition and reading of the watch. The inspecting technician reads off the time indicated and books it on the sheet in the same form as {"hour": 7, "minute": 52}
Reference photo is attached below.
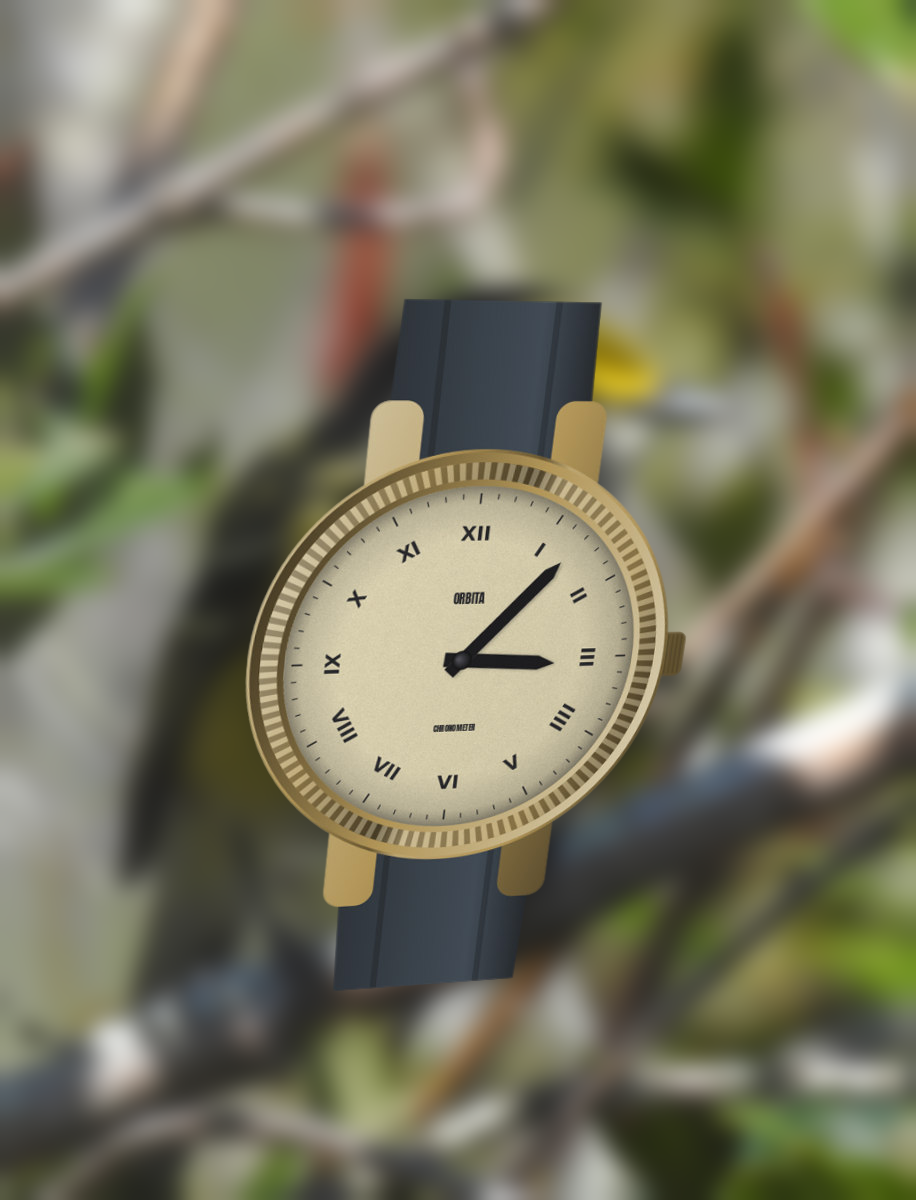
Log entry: {"hour": 3, "minute": 7}
